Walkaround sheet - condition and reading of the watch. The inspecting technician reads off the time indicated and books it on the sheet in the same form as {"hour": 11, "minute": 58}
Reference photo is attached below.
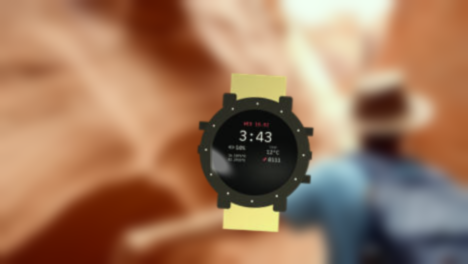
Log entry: {"hour": 3, "minute": 43}
